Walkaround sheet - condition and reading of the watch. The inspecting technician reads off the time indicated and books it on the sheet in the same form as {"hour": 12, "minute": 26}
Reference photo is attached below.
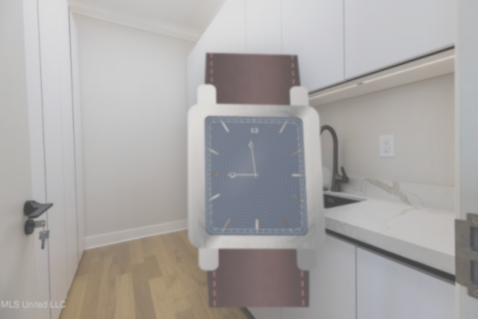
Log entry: {"hour": 8, "minute": 59}
